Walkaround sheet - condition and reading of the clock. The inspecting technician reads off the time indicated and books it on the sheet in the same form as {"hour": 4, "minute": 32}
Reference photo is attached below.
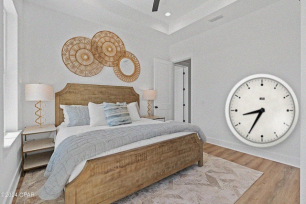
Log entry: {"hour": 8, "minute": 35}
